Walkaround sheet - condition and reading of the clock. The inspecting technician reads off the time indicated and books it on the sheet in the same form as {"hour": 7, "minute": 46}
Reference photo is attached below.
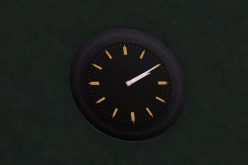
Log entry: {"hour": 2, "minute": 10}
